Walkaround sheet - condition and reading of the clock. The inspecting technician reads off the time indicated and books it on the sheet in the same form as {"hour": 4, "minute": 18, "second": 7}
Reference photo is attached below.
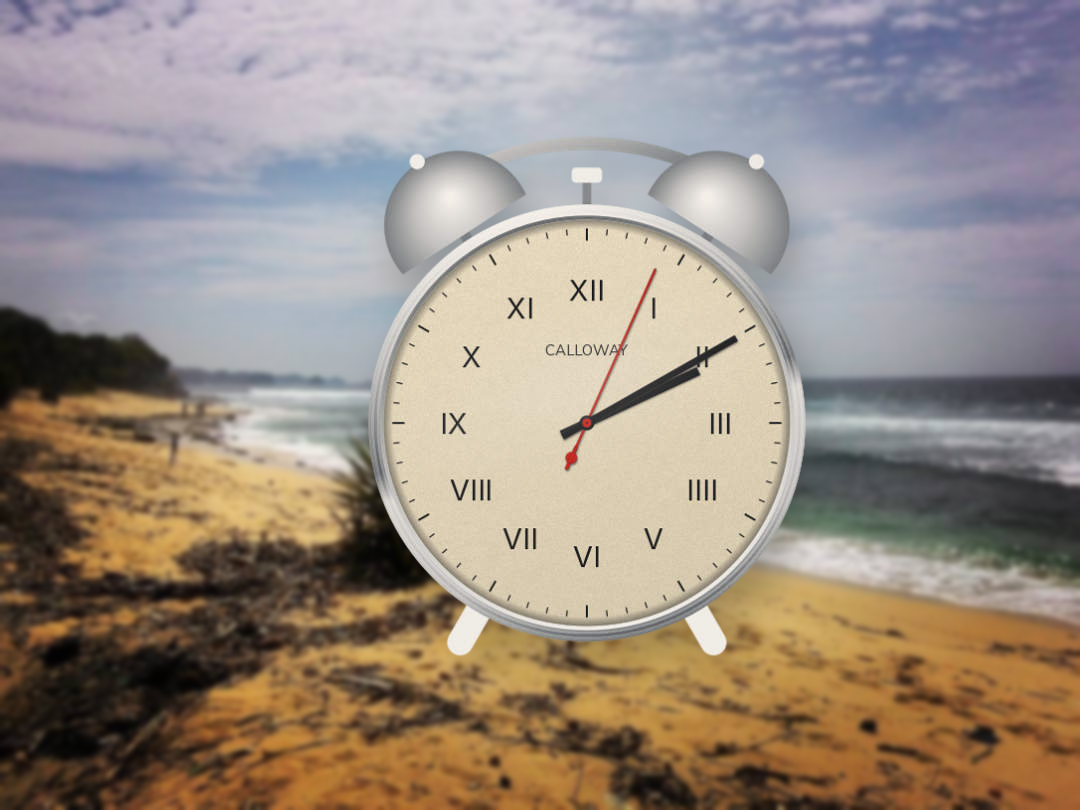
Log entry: {"hour": 2, "minute": 10, "second": 4}
